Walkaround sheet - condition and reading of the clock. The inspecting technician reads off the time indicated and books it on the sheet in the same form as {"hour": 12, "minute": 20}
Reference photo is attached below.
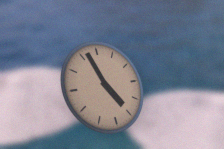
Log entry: {"hour": 4, "minute": 57}
